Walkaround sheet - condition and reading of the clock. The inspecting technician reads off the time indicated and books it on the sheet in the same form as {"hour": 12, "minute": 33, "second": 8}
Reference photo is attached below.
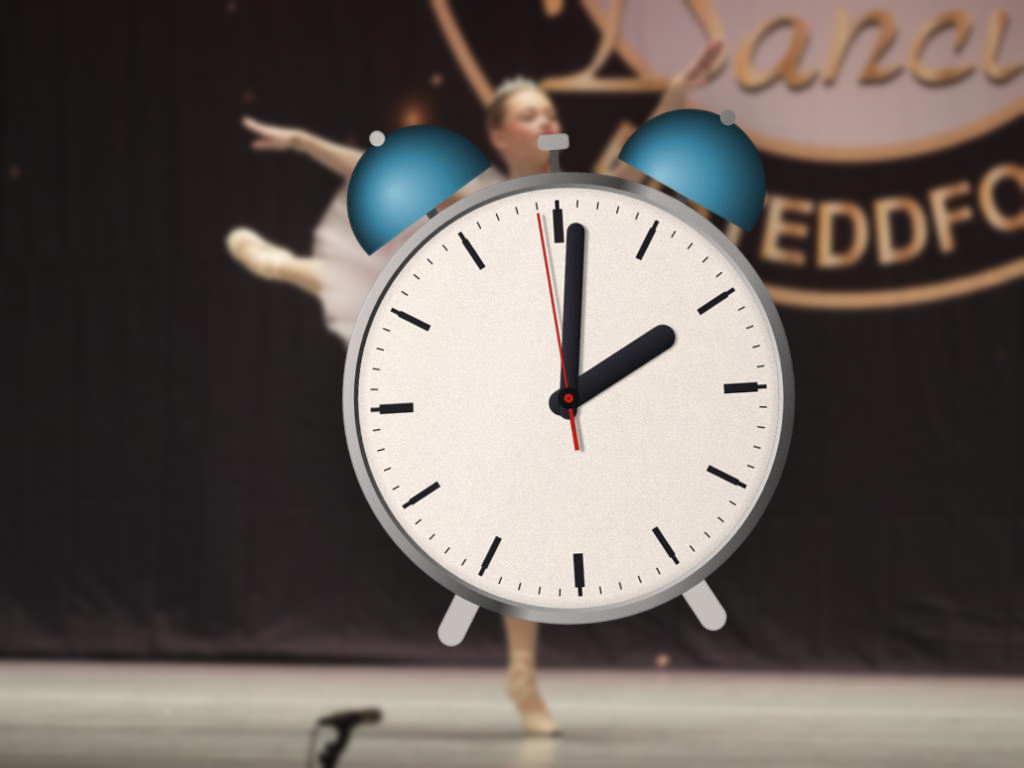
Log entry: {"hour": 2, "minute": 0, "second": 59}
